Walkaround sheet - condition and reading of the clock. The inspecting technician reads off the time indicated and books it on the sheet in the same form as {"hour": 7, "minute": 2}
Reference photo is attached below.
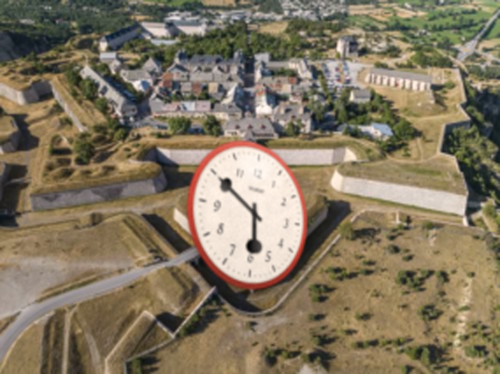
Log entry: {"hour": 5, "minute": 50}
